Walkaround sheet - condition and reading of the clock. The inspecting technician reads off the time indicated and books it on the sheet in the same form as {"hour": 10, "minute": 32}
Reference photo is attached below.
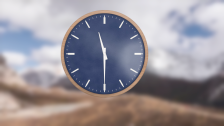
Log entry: {"hour": 11, "minute": 30}
